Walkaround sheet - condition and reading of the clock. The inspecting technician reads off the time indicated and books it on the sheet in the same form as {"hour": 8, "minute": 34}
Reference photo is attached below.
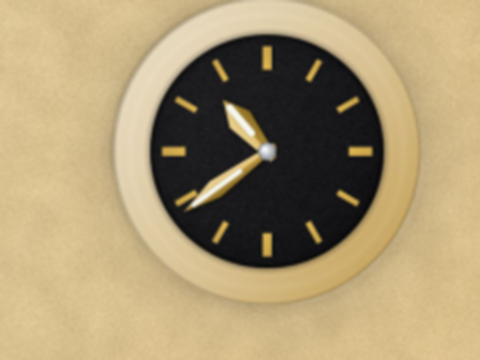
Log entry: {"hour": 10, "minute": 39}
